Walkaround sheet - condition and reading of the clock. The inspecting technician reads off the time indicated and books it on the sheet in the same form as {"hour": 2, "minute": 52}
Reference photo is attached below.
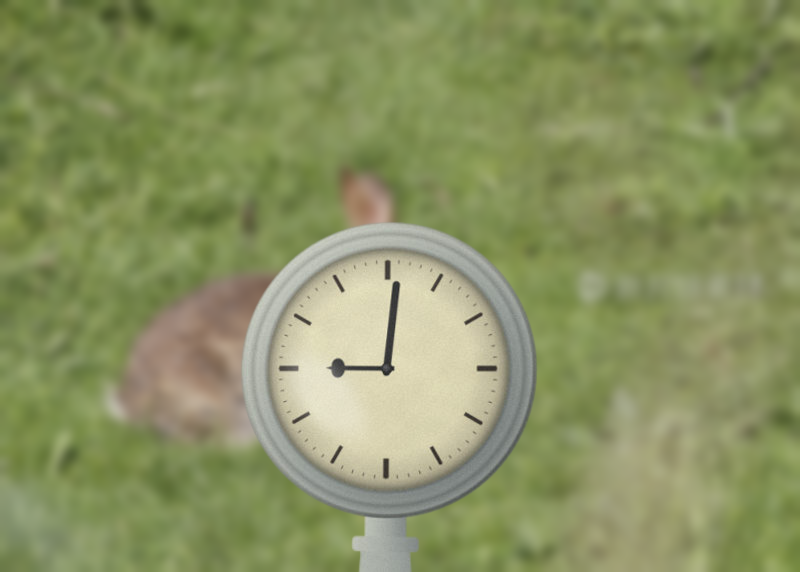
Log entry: {"hour": 9, "minute": 1}
